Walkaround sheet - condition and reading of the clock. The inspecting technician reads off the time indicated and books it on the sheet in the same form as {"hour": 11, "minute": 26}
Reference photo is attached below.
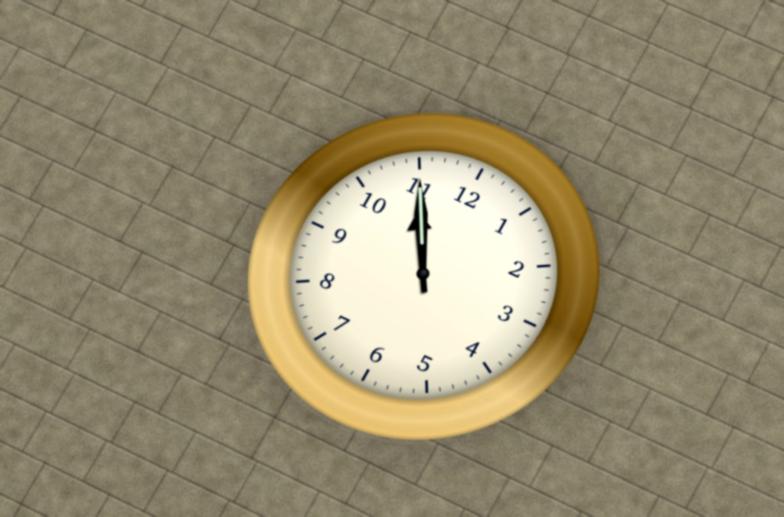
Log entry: {"hour": 10, "minute": 55}
